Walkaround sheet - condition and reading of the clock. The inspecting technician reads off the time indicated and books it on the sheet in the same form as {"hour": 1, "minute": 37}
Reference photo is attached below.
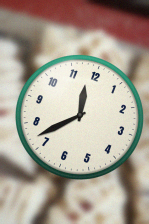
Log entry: {"hour": 11, "minute": 37}
